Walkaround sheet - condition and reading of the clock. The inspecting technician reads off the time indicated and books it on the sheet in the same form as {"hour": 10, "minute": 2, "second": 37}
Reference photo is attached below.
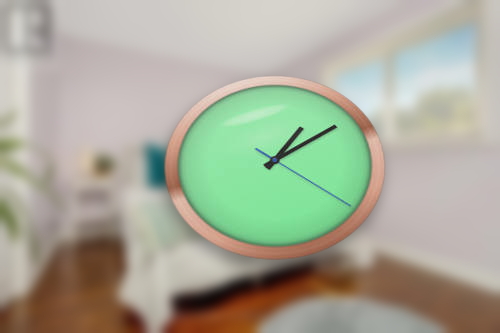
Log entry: {"hour": 1, "minute": 9, "second": 21}
